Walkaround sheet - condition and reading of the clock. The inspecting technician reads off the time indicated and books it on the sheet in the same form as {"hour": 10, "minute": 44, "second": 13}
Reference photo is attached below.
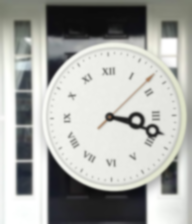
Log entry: {"hour": 3, "minute": 18, "second": 8}
